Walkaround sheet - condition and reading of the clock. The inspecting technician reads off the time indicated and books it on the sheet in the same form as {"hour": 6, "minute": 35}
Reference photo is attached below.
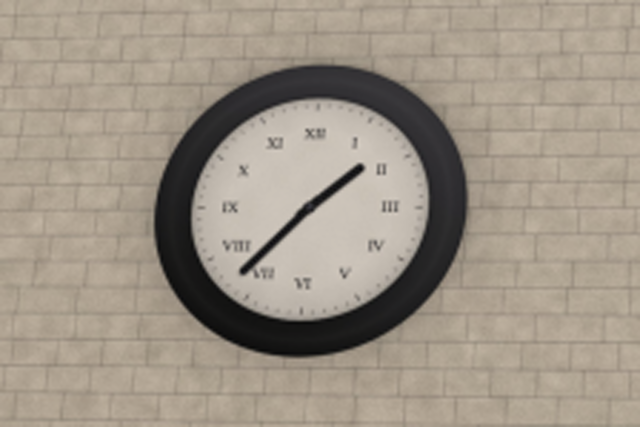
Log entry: {"hour": 1, "minute": 37}
